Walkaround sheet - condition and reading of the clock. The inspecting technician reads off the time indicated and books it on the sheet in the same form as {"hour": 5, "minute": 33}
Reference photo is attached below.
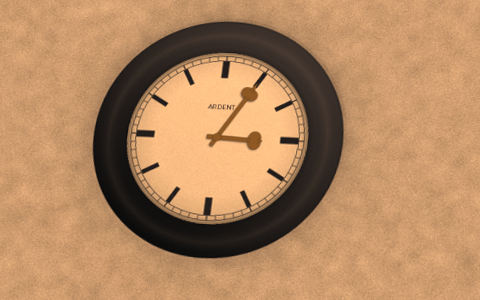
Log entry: {"hour": 3, "minute": 5}
